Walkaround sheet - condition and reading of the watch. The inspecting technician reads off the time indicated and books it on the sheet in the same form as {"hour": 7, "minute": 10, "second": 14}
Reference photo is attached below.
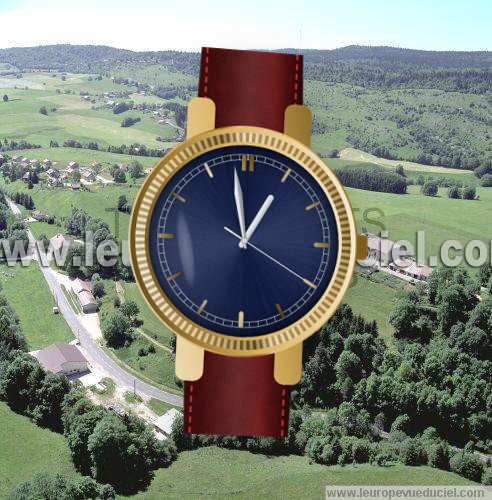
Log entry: {"hour": 12, "minute": 58, "second": 20}
